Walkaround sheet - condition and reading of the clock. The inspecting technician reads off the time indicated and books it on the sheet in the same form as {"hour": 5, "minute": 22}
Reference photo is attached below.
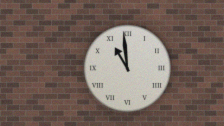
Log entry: {"hour": 10, "minute": 59}
